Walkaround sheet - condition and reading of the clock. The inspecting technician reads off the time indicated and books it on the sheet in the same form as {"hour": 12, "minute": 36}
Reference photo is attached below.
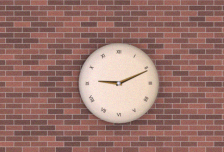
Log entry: {"hour": 9, "minute": 11}
